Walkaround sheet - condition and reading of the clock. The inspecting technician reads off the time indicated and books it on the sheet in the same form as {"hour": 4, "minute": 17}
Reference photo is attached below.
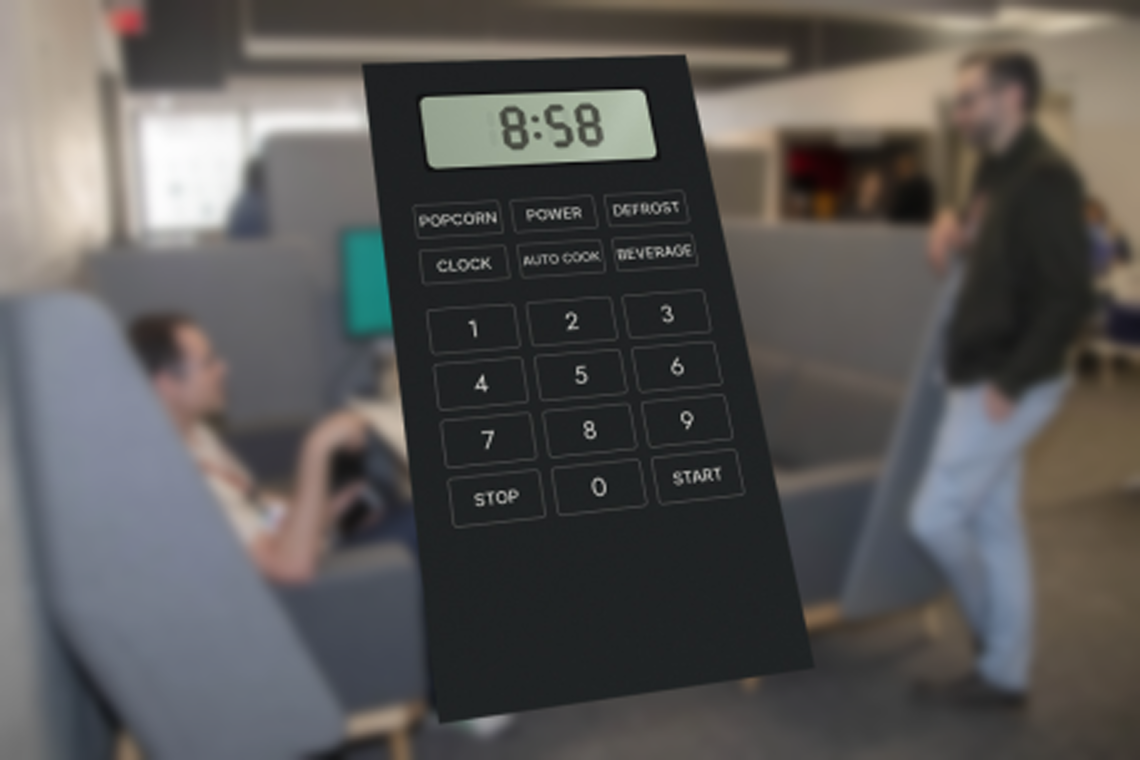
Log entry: {"hour": 8, "minute": 58}
